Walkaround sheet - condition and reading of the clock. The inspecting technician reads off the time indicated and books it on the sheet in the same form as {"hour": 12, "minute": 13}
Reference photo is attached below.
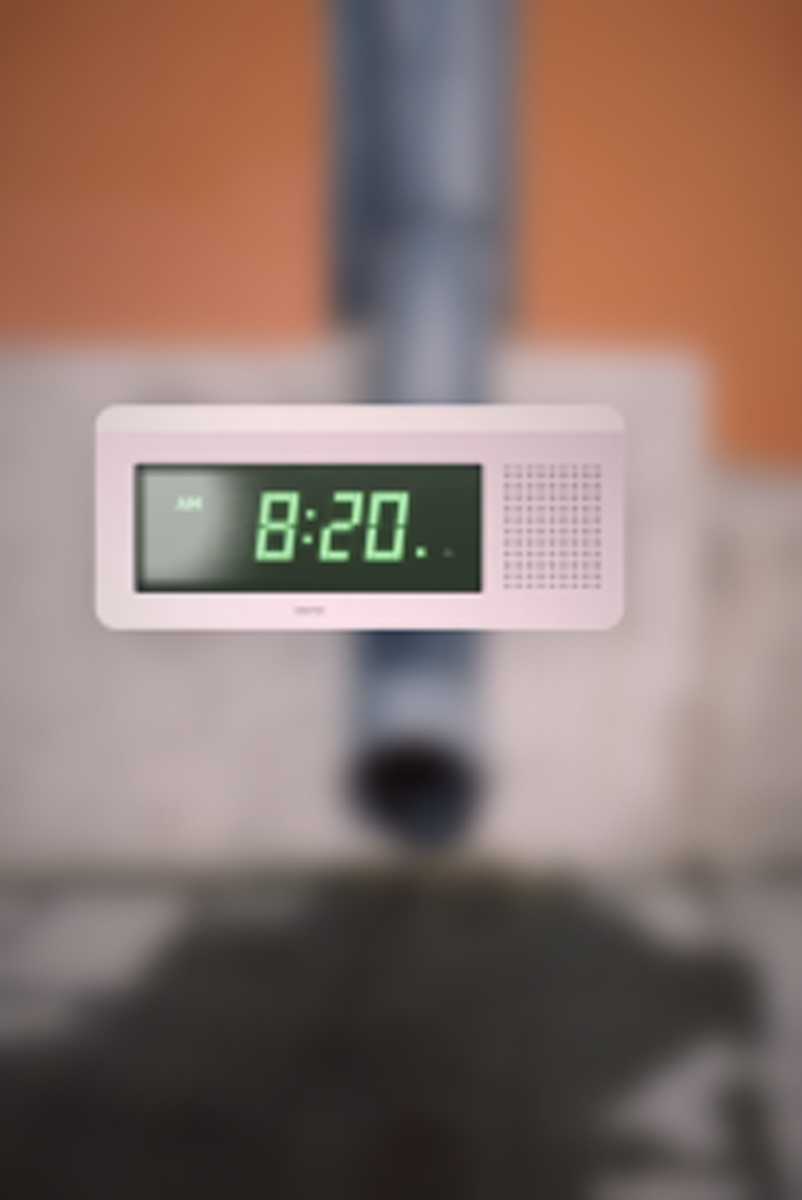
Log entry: {"hour": 8, "minute": 20}
